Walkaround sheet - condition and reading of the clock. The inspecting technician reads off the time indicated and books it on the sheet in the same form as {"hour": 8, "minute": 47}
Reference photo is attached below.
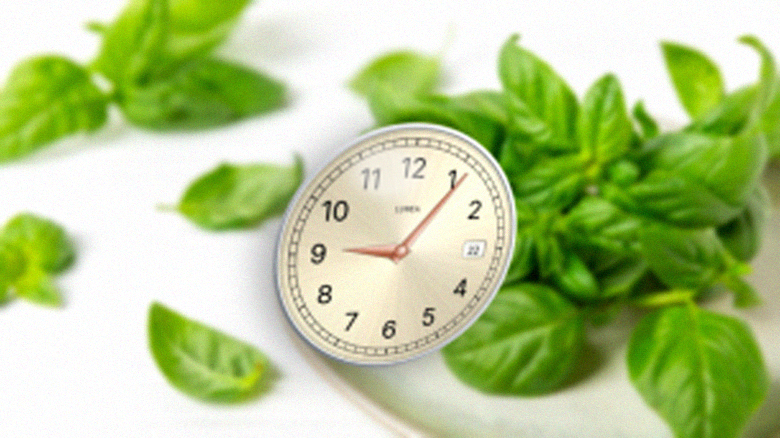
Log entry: {"hour": 9, "minute": 6}
